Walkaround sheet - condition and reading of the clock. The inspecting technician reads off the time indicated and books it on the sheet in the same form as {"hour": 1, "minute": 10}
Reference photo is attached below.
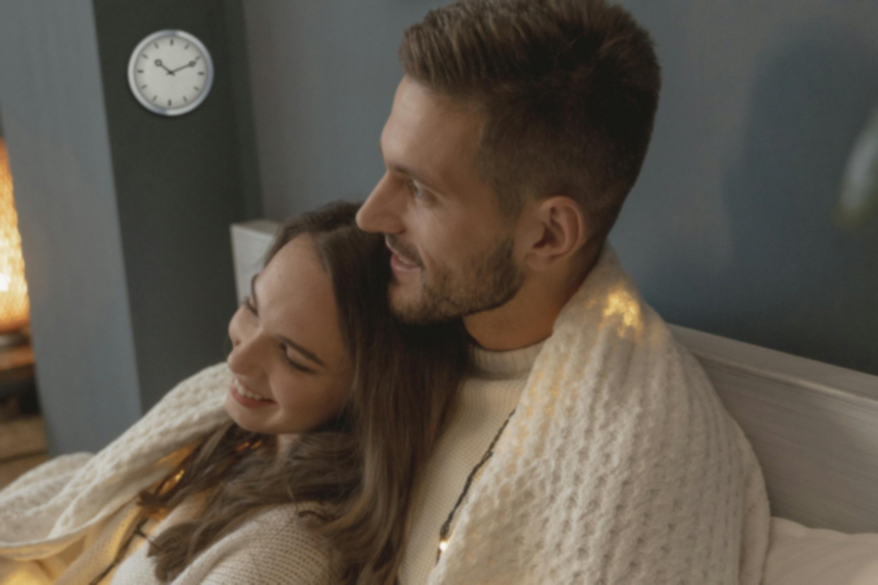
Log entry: {"hour": 10, "minute": 11}
